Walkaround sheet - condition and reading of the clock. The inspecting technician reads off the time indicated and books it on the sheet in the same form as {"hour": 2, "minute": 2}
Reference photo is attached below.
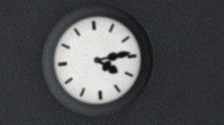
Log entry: {"hour": 4, "minute": 14}
